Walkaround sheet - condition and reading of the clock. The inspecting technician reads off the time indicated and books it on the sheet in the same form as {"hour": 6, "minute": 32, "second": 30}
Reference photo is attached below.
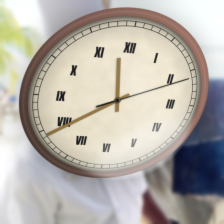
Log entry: {"hour": 11, "minute": 39, "second": 11}
